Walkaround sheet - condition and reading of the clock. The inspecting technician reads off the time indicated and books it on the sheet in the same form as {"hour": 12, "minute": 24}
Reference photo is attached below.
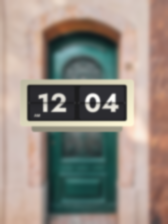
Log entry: {"hour": 12, "minute": 4}
